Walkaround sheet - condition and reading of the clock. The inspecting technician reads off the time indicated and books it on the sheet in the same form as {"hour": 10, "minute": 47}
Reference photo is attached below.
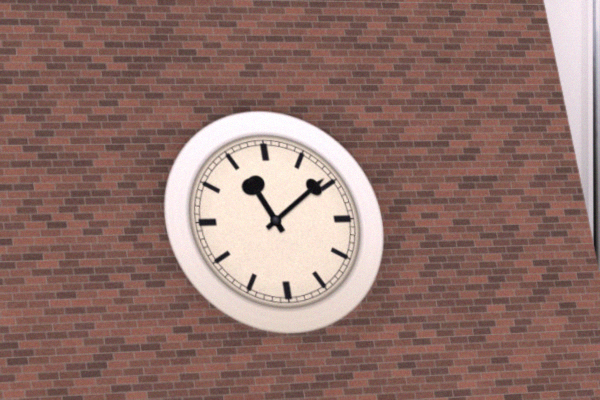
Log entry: {"hour": 11, "minute": 9}
